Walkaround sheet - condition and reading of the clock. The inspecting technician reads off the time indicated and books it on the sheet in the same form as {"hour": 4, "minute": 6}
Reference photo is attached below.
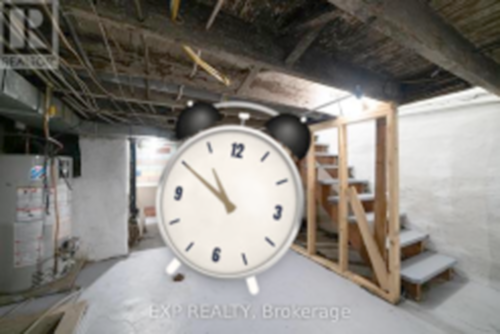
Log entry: {"hour": 10, "minute": 50}
